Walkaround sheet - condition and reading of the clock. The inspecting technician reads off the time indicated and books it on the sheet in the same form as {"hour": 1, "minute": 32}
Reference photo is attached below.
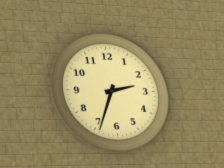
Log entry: {"hour": 2, "minute": 34}
